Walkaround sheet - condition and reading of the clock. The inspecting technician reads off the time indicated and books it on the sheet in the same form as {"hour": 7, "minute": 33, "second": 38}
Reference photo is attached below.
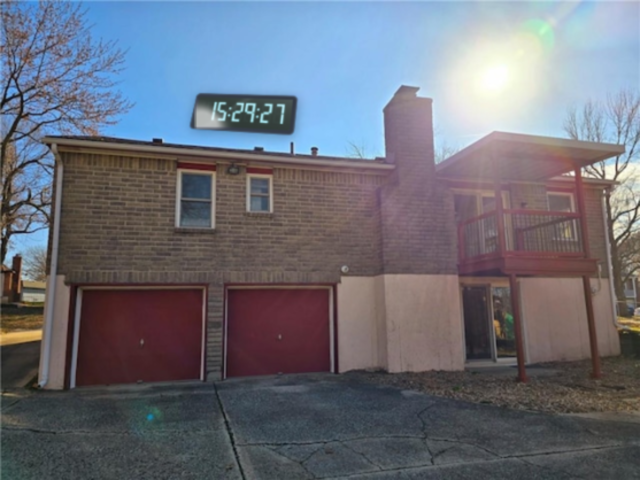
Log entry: {"hour": 15, "minute": 29, "second": 27}
